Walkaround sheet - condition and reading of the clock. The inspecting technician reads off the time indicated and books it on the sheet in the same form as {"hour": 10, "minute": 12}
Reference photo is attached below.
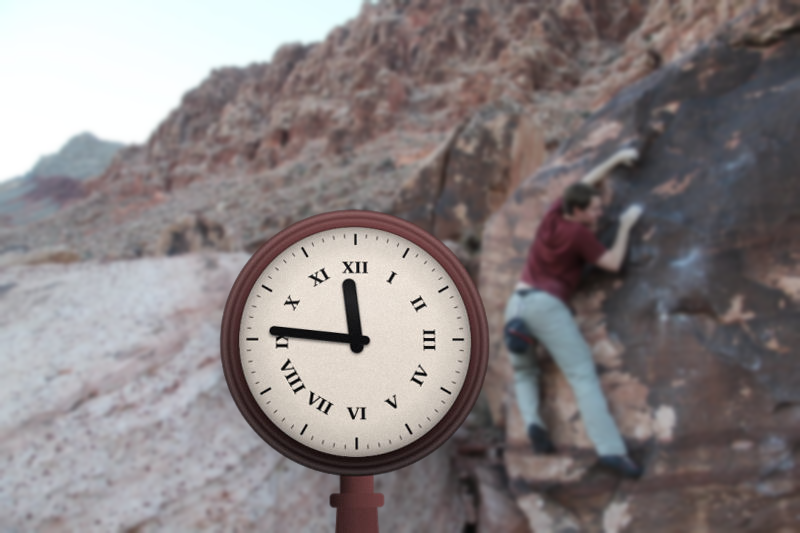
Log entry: {"hour": 11, "minute": 46}
